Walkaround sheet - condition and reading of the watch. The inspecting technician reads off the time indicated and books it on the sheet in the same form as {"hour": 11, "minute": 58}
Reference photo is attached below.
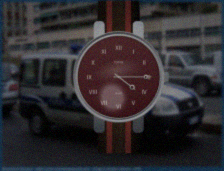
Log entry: {"hour": 4, "minute": 15}
